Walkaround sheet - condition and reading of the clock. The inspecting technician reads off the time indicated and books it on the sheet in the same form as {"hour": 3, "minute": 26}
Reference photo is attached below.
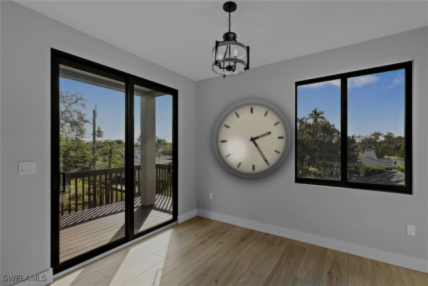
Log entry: {"hour": 2, "minute": 25}
